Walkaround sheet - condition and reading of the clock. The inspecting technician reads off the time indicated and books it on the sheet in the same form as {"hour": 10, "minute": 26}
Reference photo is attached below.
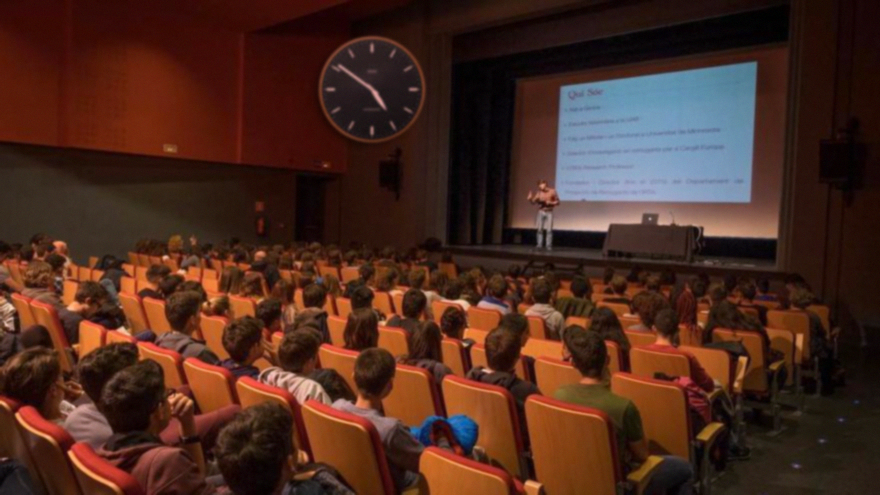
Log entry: {"hour": 4, "minute": 51}
